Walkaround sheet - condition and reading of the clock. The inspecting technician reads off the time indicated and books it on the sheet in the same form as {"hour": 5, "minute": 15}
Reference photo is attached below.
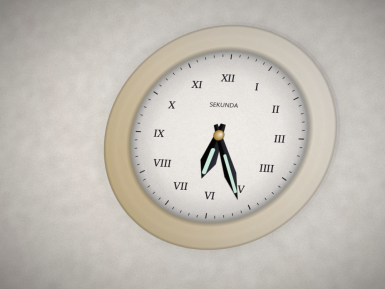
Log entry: {"hour": 6, "minute": 26}
